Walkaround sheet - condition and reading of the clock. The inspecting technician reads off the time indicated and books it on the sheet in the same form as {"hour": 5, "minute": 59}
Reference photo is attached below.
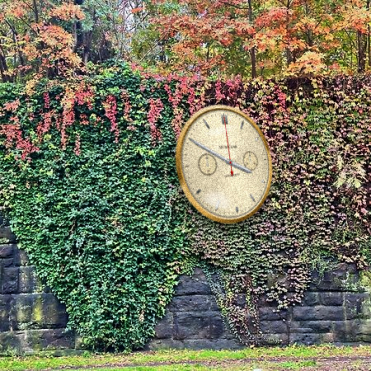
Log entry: {"hour": 3, "minute": 50}
